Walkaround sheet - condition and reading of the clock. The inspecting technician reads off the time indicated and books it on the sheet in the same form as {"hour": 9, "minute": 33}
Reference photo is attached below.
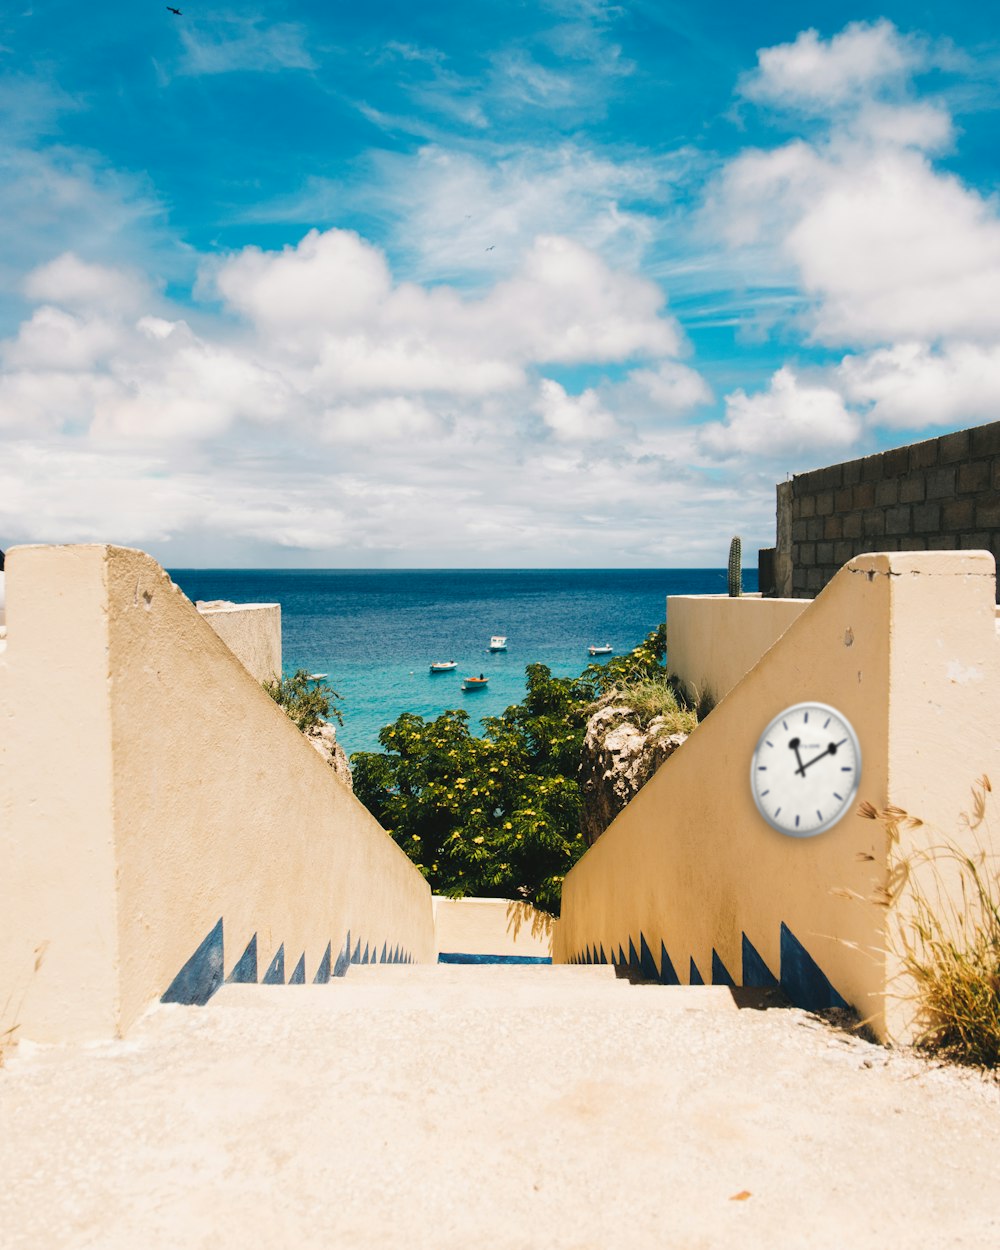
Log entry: {"hour": 11, "minute": 10}
